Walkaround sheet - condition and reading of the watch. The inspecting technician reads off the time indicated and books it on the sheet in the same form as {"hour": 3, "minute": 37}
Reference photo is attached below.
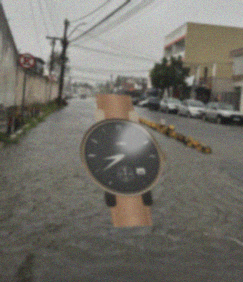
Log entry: {"hour": 8, "minute": 39}
